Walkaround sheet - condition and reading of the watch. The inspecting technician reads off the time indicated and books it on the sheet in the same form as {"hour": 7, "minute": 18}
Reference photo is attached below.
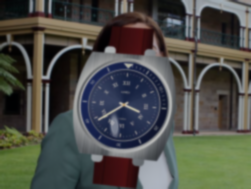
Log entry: {"hour": 3, "minute": 39}
